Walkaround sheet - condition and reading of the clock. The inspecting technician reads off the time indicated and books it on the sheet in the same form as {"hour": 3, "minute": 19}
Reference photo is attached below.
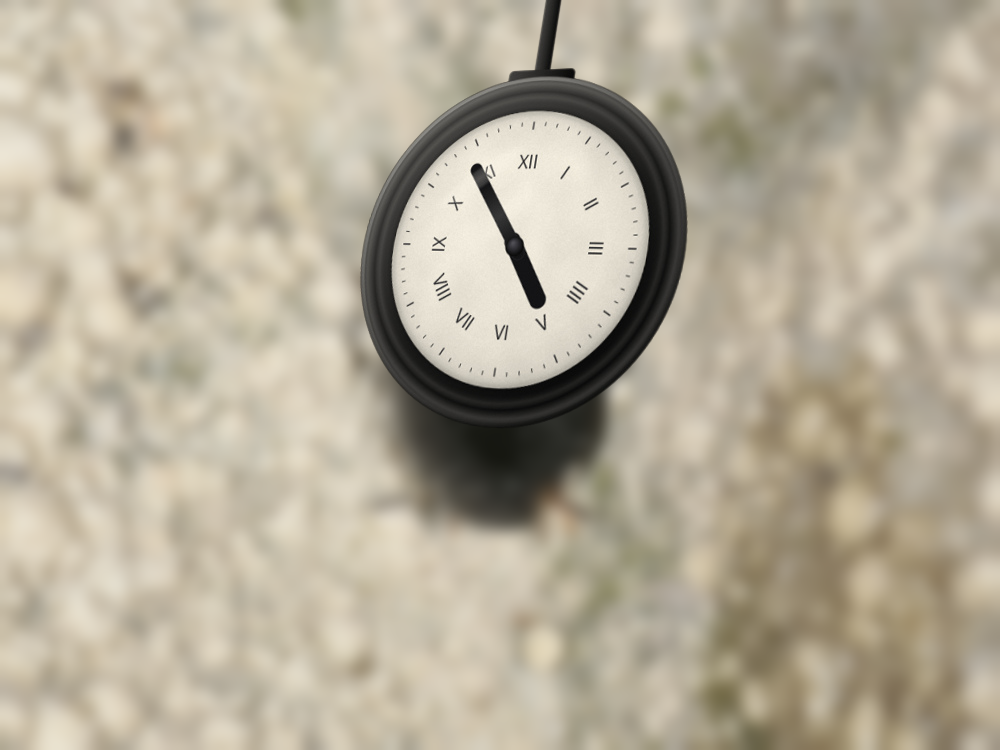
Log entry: {"hour": 4, "minute": 54}
